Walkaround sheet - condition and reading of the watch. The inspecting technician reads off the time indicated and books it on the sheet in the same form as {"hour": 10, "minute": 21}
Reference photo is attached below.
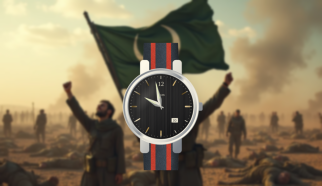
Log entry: {"hour": 9, "minute": 58}
